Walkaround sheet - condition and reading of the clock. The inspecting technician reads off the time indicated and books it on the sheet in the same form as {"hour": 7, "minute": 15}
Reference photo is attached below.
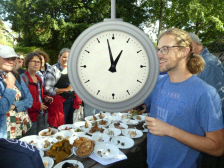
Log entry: {"hour": 12, "minute": 58}
